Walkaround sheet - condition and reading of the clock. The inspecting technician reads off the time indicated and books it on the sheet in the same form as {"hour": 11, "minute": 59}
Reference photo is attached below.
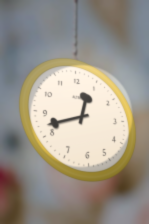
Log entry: {"hour": 12, "minute": 42}
